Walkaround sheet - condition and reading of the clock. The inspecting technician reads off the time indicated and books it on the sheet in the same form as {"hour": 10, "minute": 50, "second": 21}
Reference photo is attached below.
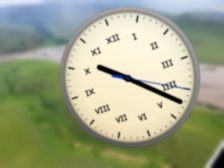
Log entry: {"hour": 10, "minute": 22, "second": 20}
